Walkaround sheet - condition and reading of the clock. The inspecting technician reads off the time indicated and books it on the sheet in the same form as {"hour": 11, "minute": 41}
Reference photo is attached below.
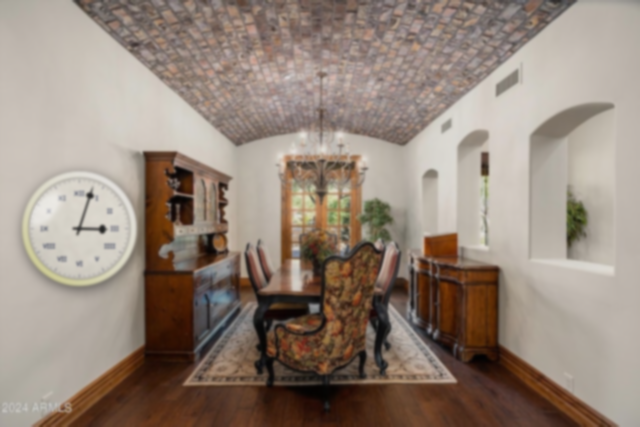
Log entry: {"hour": 3, "minute": 3}
